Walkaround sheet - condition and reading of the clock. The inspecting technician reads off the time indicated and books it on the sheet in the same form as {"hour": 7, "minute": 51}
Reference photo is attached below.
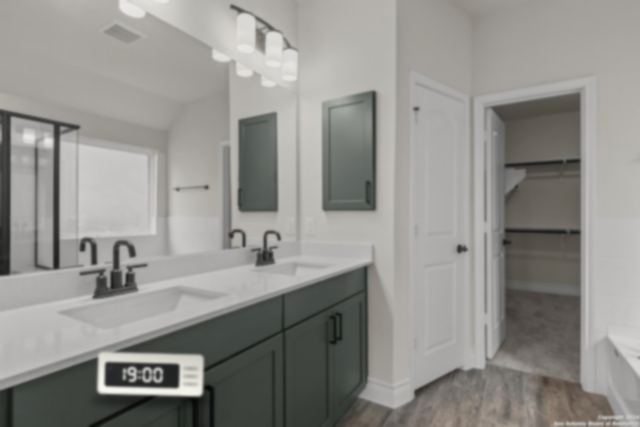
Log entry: {"hour": 19, "minute": 0}
